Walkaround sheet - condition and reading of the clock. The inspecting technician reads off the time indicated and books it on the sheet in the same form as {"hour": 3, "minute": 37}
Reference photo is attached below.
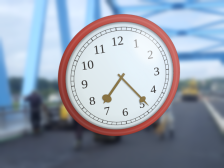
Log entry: {"hour": 7, "minute": 24}
